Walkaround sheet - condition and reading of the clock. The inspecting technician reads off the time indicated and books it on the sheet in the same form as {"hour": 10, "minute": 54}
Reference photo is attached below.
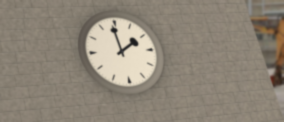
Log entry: {"hour": 1, "minute": 59}
